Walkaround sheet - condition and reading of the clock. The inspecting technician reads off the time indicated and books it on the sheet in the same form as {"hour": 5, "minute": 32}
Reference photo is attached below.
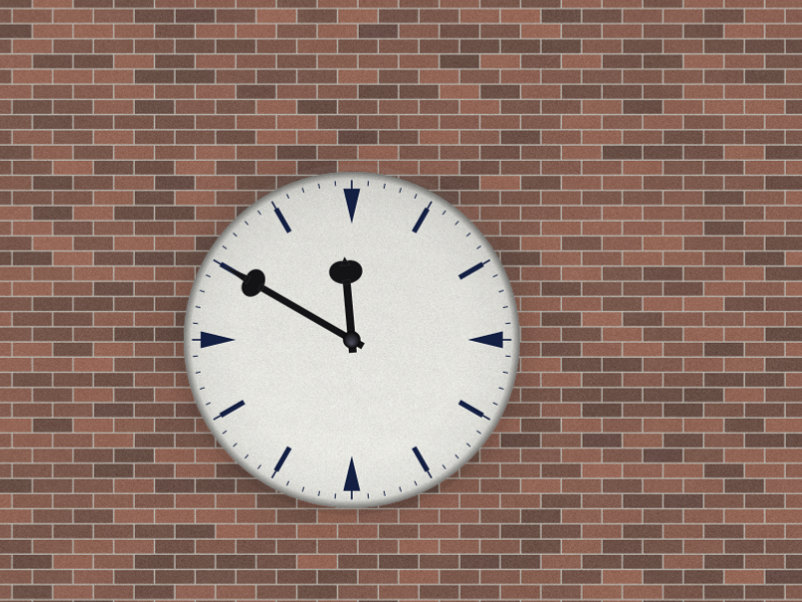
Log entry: {"hour": 11, "minute": 50}
